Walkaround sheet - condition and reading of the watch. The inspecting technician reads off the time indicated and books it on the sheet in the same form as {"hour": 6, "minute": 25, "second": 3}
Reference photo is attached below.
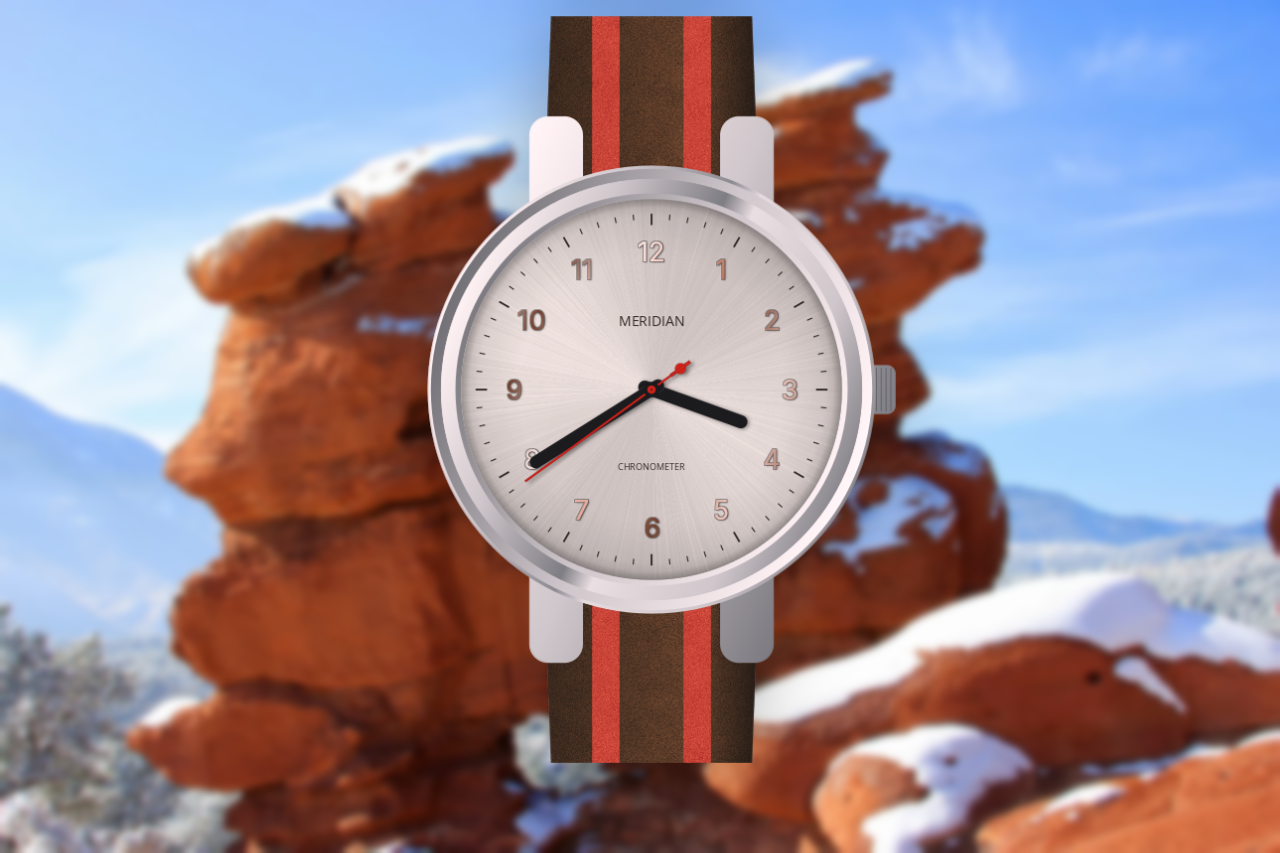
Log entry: {"hour": 3, "minute": 39, "second": 39}
